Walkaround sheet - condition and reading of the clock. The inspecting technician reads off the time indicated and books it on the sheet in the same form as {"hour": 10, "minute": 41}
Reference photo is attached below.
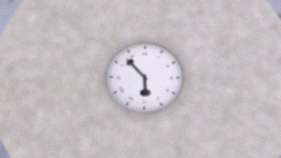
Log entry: {"hour": 5, "minute": 53}
